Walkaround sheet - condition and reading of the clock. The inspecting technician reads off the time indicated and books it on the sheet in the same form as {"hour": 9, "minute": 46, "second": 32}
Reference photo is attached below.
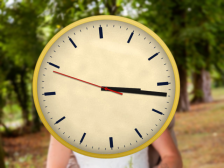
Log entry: {"hour": 3, "minute": 16, "second": 49}
